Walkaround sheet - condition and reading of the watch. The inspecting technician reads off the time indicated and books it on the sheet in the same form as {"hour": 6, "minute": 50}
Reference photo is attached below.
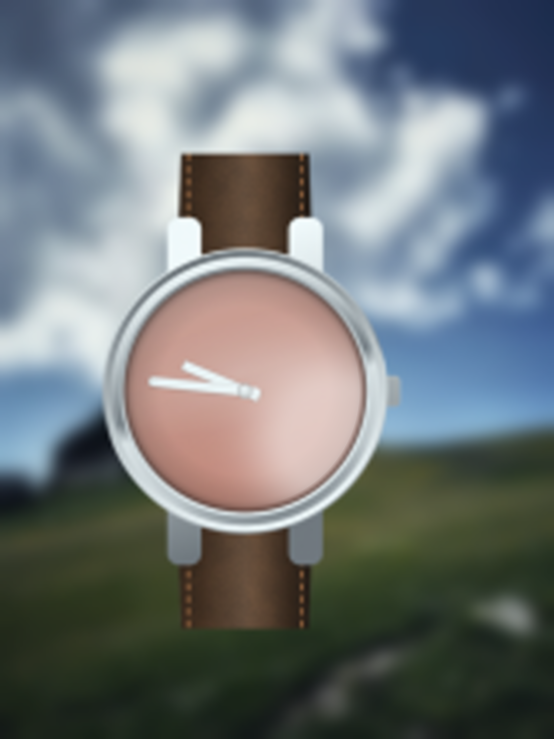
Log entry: {"hour": 9, "minute": 46}
